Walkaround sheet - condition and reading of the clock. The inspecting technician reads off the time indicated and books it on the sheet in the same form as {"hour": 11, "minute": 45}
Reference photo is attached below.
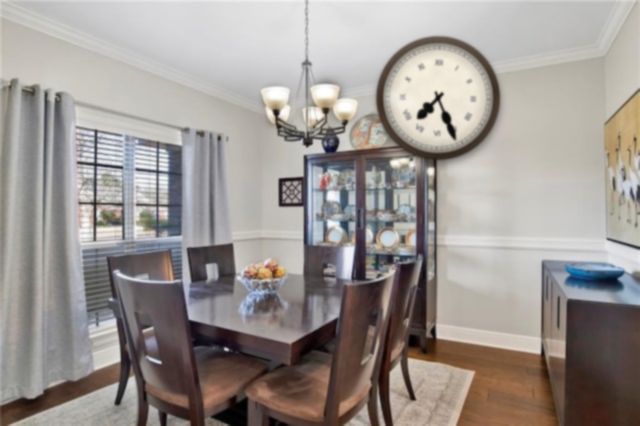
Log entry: {"hour": 7, "minute": 26}
